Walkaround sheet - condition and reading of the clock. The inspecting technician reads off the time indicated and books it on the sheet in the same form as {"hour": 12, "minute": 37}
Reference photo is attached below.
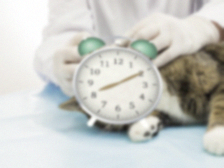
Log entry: {"hour": 8, "minute": 10}
